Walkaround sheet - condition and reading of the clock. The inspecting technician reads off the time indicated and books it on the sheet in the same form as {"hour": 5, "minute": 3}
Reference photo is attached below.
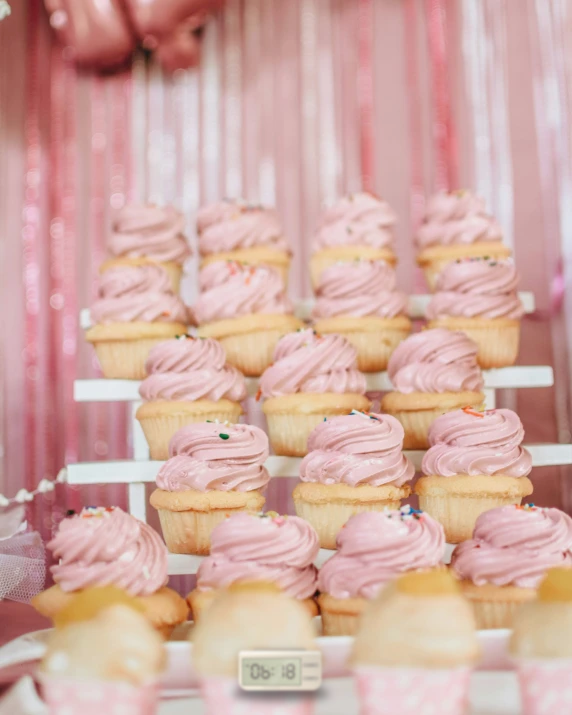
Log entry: {"hour": 6, "minute": 18}
